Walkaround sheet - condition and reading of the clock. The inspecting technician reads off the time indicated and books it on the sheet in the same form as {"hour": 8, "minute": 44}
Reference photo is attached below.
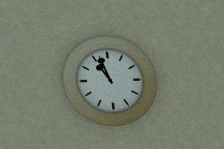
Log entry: {"hour": 10, "minute": 57}
